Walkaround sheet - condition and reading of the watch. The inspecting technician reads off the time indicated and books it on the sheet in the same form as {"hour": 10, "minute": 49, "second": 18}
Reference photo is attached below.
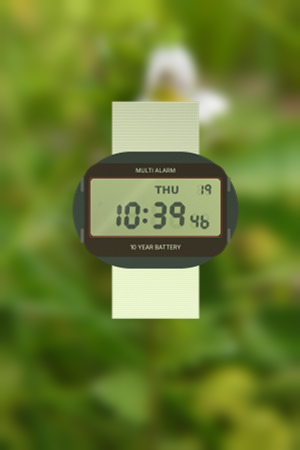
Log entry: {"hour": 10, "minute": 39, "second": 46}
